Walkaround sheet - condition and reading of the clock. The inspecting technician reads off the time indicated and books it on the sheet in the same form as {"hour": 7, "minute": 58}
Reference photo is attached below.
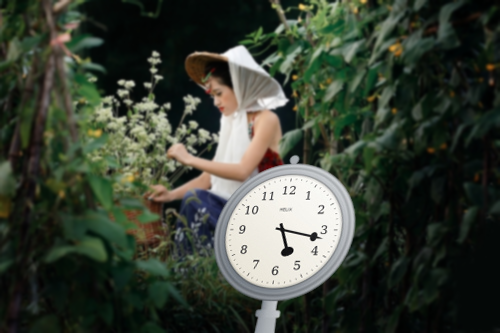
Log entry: {"hour": 5, "minute": 17}
